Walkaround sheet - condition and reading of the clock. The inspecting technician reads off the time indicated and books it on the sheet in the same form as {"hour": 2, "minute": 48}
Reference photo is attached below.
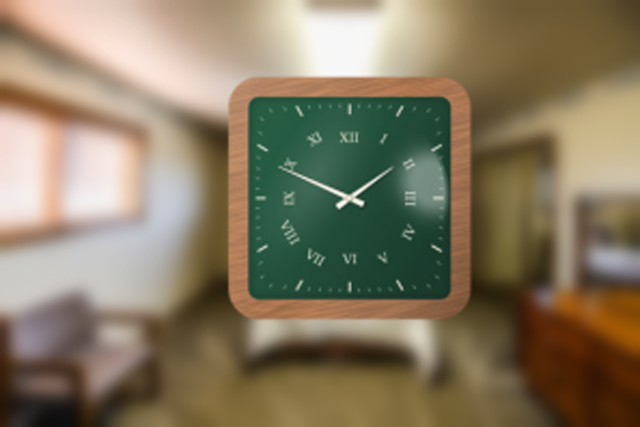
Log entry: {"hour": 1, "minute": 49}
